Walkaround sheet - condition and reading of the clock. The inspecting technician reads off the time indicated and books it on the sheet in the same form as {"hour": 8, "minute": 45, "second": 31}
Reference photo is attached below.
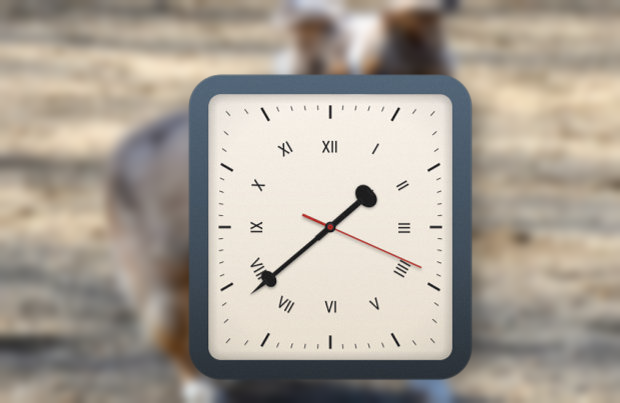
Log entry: {"hour": 1, "minute": 38, "second": 19}
